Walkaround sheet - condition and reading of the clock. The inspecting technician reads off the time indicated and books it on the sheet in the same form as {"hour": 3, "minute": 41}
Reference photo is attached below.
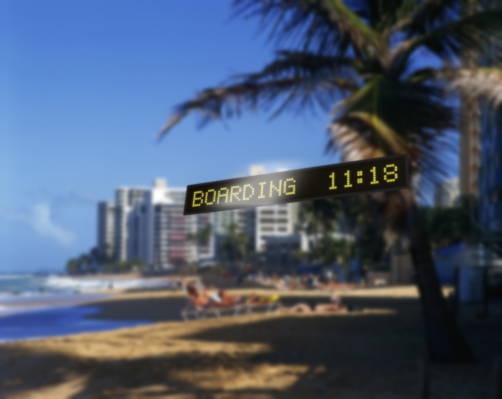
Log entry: {"hour": 11, "minute": 18}
